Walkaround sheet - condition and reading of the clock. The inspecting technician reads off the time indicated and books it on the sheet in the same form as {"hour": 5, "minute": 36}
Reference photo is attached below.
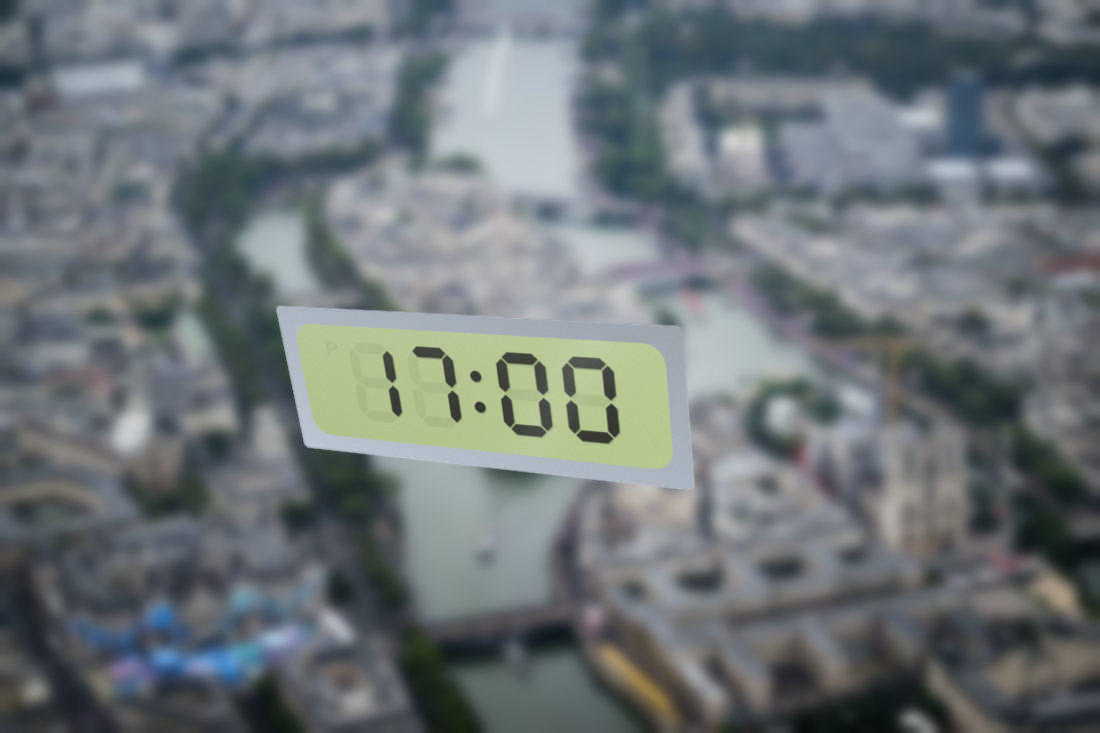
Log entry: {"hour": 17, "minute": 0}
